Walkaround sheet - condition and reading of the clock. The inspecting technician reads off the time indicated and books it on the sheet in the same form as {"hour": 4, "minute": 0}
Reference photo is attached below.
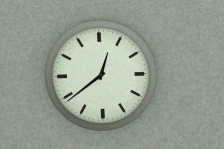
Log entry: {"hour": 12, "minute": 39}
